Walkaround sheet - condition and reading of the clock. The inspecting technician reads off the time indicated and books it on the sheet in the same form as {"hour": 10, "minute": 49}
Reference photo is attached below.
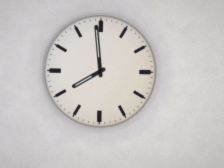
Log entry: {"hour": 7, "minute": 59}
